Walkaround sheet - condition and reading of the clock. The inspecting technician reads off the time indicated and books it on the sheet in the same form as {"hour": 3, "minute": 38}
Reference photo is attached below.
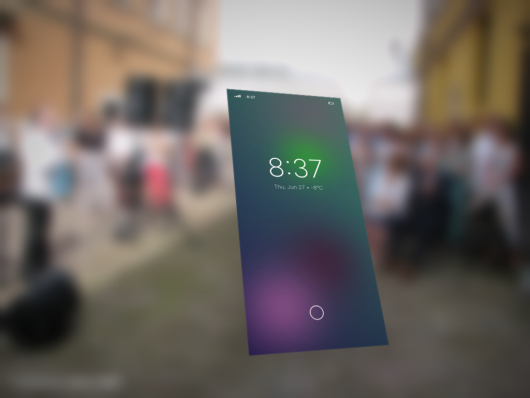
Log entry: {"hour": 8, "minute": 37}
